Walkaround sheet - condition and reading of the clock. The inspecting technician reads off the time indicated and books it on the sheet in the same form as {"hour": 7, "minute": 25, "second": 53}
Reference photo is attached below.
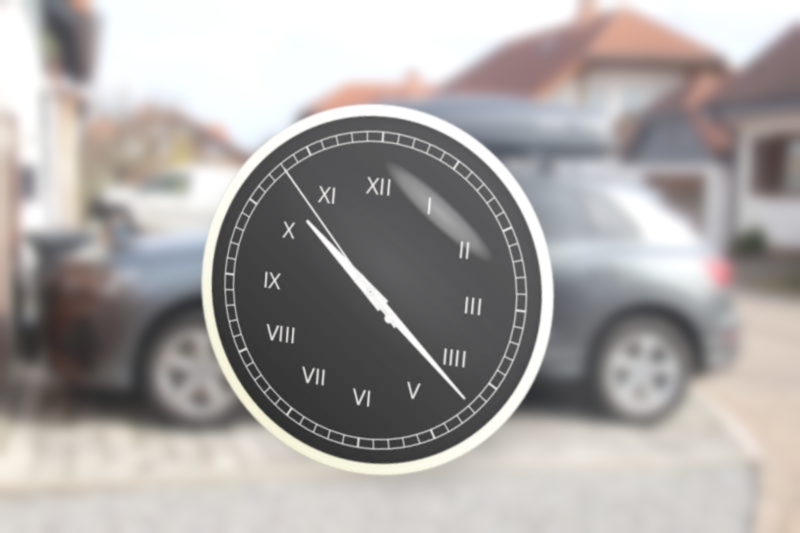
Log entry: {"hour": 10, "minute": 21, "second": 53}
